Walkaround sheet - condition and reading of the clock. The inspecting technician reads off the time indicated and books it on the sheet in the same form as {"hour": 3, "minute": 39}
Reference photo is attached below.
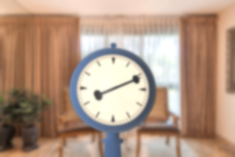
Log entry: {"hour": 8, "minute": 11}
